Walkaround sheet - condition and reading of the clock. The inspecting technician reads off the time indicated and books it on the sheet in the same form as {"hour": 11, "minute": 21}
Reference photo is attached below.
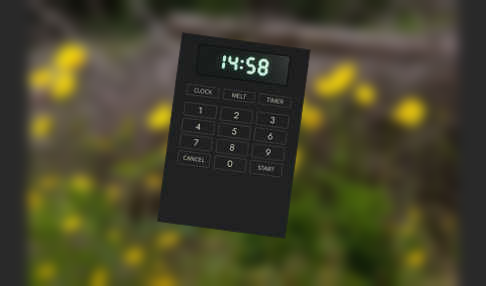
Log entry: {"hour": 14, "minute": 58}
